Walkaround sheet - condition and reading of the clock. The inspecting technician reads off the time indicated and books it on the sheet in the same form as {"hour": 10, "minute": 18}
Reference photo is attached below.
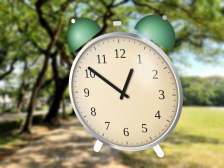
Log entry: {"hour": 12, "minute": 51}
